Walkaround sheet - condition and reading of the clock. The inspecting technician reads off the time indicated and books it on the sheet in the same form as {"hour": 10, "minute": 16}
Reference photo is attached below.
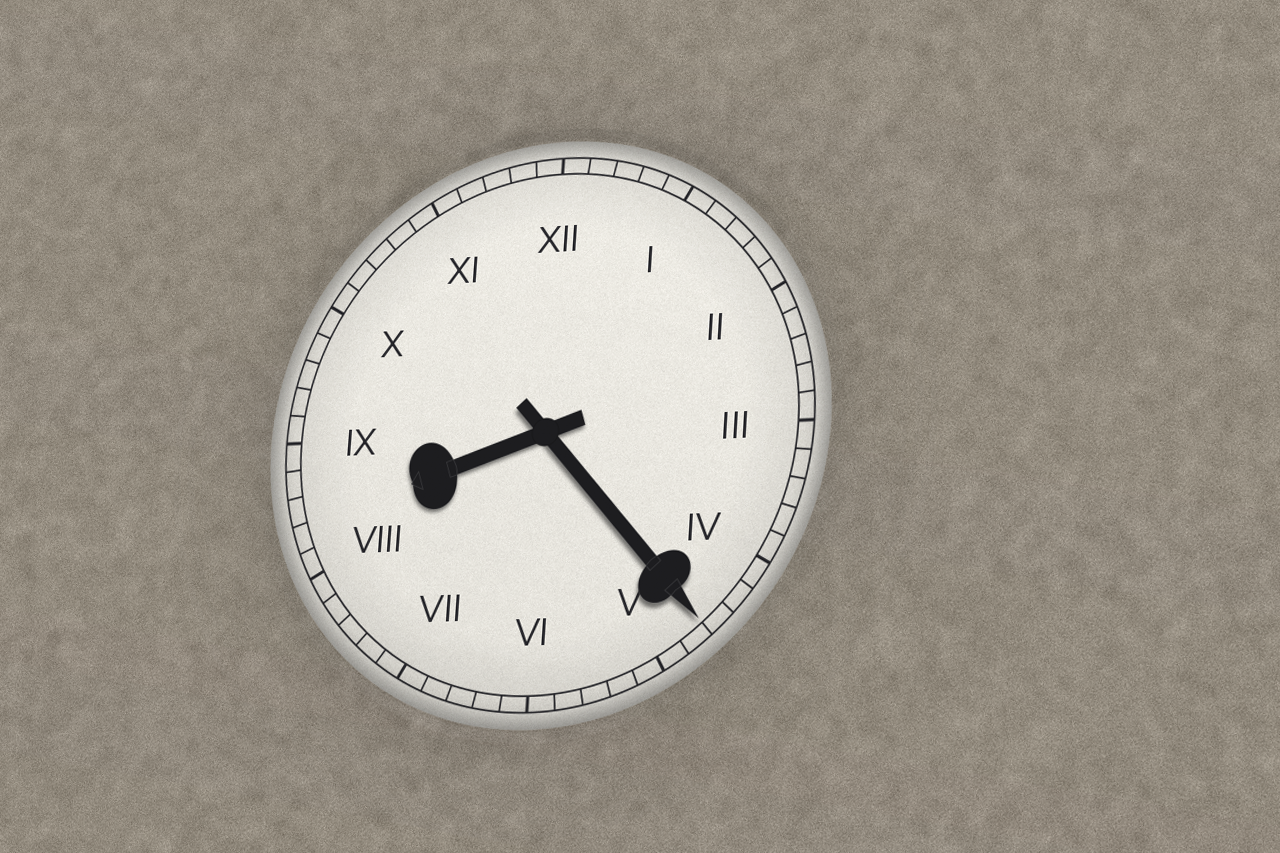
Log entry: {"hour": 8, "minute": 23}
